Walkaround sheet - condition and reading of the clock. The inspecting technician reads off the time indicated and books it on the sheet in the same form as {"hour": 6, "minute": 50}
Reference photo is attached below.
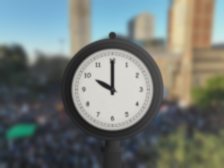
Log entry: {"hour": 10, "minute": 0}
